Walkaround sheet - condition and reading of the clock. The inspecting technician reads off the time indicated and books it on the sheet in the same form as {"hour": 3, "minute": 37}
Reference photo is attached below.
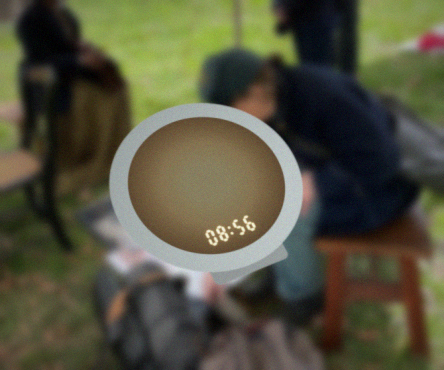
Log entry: {"hour": 8, "minute": 56}
